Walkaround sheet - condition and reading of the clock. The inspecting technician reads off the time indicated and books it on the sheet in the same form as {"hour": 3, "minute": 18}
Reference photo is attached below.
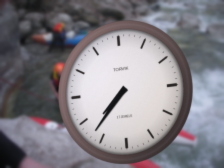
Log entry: {"hour": 7, "minute": 37}
